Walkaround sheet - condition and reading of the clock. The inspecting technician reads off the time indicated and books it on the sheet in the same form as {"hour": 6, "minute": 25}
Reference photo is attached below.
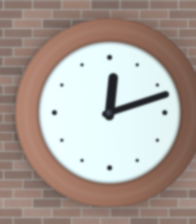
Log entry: {"hour": 12, "minute": 12}
